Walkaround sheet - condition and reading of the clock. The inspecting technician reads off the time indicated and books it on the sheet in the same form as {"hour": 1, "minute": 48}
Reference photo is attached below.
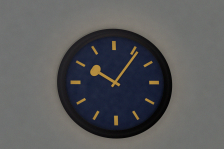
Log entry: {"hour": 10, "minute": 6}
